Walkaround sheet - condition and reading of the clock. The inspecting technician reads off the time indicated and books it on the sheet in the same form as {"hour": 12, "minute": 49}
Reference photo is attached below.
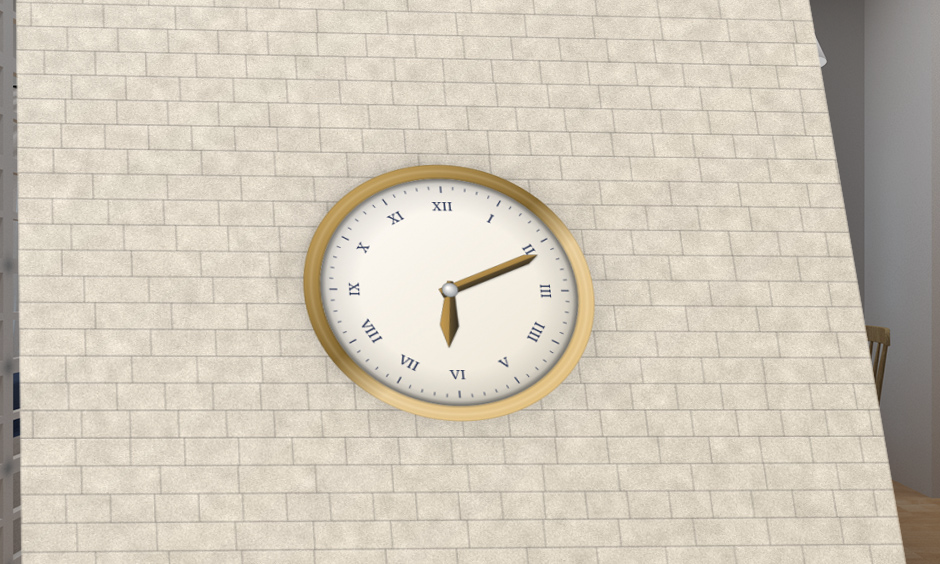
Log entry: {"hour": 6, "minute": 11}
